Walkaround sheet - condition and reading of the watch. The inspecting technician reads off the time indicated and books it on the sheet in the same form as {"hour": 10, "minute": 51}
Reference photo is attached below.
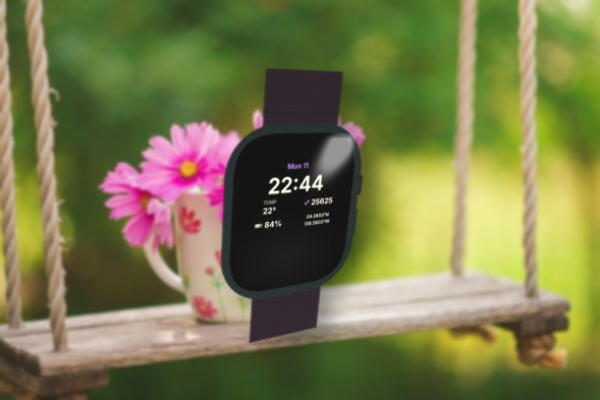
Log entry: {"hour": 22, "minute": 44}
